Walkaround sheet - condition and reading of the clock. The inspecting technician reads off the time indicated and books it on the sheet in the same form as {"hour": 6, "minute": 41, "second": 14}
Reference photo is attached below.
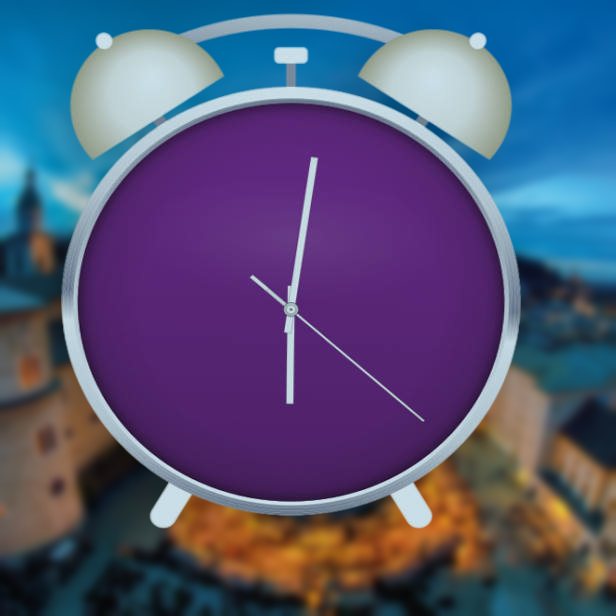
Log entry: {"hour": 6, "minute": 1, "second": 22}
